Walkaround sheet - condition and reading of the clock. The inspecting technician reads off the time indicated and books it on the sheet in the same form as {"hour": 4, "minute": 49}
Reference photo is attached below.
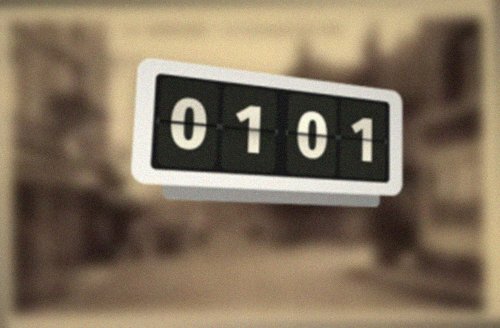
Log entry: {"hour": 1, "minute": 1}
